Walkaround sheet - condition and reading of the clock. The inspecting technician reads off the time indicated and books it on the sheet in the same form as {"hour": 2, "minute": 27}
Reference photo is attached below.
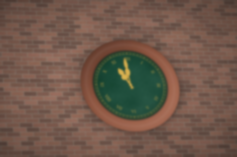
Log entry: {"hour": 10, "minute": 59}
